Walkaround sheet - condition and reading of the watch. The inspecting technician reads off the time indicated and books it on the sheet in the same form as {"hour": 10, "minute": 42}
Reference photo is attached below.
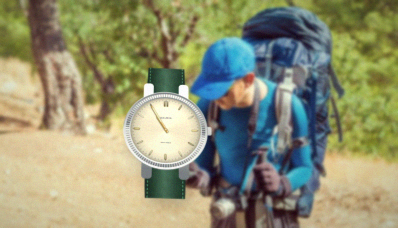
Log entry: {"hour": 10, "minute": 55}
